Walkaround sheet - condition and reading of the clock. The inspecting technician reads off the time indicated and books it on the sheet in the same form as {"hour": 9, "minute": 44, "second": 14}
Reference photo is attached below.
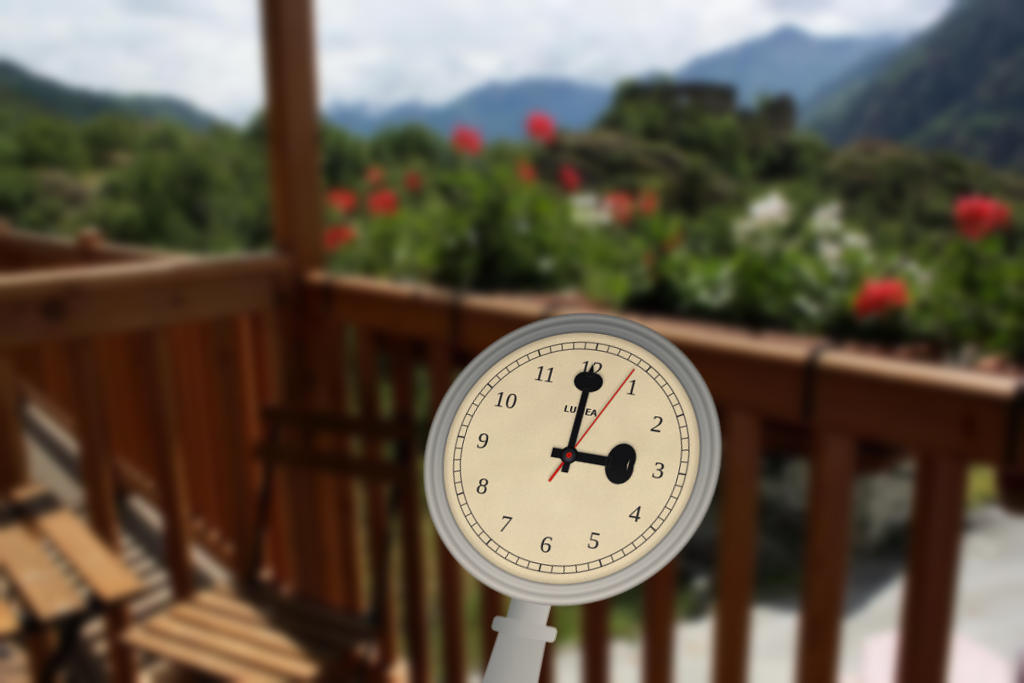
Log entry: {"hour": 3, "minute": 0, "second": 4}
